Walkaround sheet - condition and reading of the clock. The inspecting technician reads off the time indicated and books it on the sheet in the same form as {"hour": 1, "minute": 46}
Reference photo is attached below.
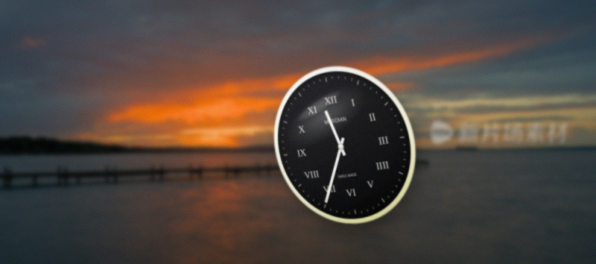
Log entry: {"hour": 11, "minute": 35}
